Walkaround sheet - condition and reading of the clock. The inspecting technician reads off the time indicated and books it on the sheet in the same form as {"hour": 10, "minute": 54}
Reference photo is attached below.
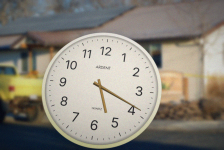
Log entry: {"hour": 5, "minute": 19}
